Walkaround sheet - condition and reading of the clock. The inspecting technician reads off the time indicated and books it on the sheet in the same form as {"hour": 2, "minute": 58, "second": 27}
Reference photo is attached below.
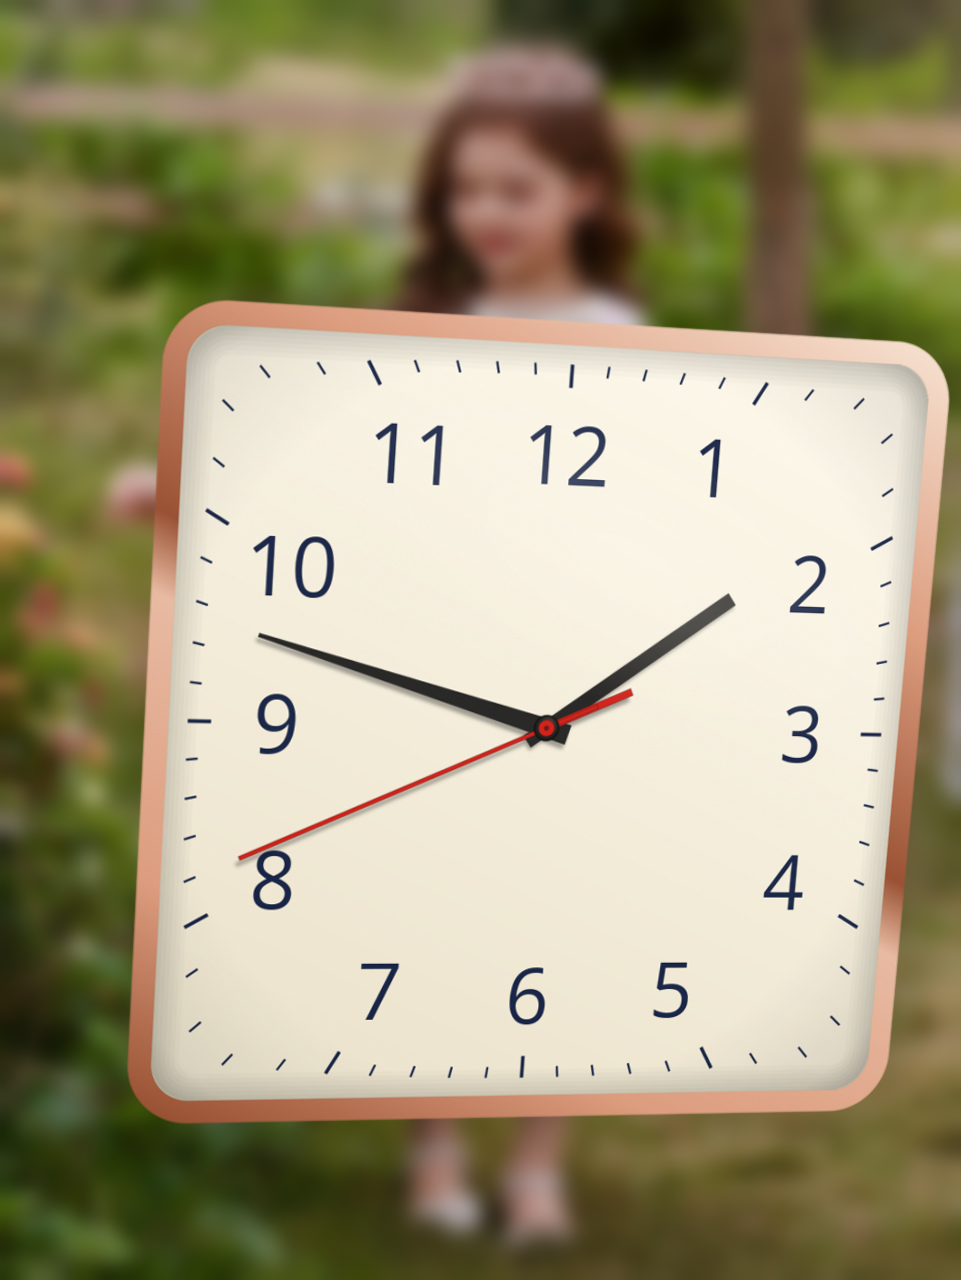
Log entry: {"hour": 1, "minute": 47, "second": 41}
